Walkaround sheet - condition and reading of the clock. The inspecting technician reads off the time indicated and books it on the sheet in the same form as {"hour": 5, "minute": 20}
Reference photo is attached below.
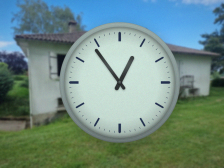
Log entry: {"hour": 12, "minute": 54}
